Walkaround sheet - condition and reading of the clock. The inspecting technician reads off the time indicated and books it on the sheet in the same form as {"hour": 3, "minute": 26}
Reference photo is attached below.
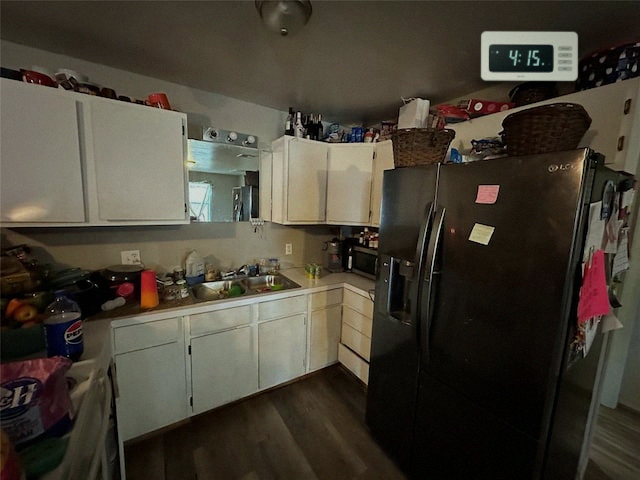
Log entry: {"hour": 4, "minute": 15}
